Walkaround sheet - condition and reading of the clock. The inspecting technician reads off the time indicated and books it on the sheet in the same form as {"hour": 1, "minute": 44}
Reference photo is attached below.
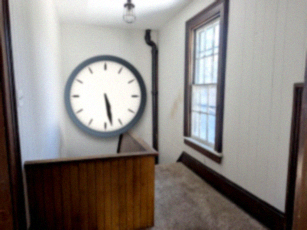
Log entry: {"hour": 5, "minute": 28}
